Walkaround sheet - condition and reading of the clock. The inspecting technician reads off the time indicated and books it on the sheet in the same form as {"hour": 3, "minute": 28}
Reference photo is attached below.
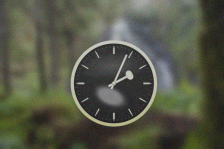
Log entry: {"hour": 2, "minute": 4}
